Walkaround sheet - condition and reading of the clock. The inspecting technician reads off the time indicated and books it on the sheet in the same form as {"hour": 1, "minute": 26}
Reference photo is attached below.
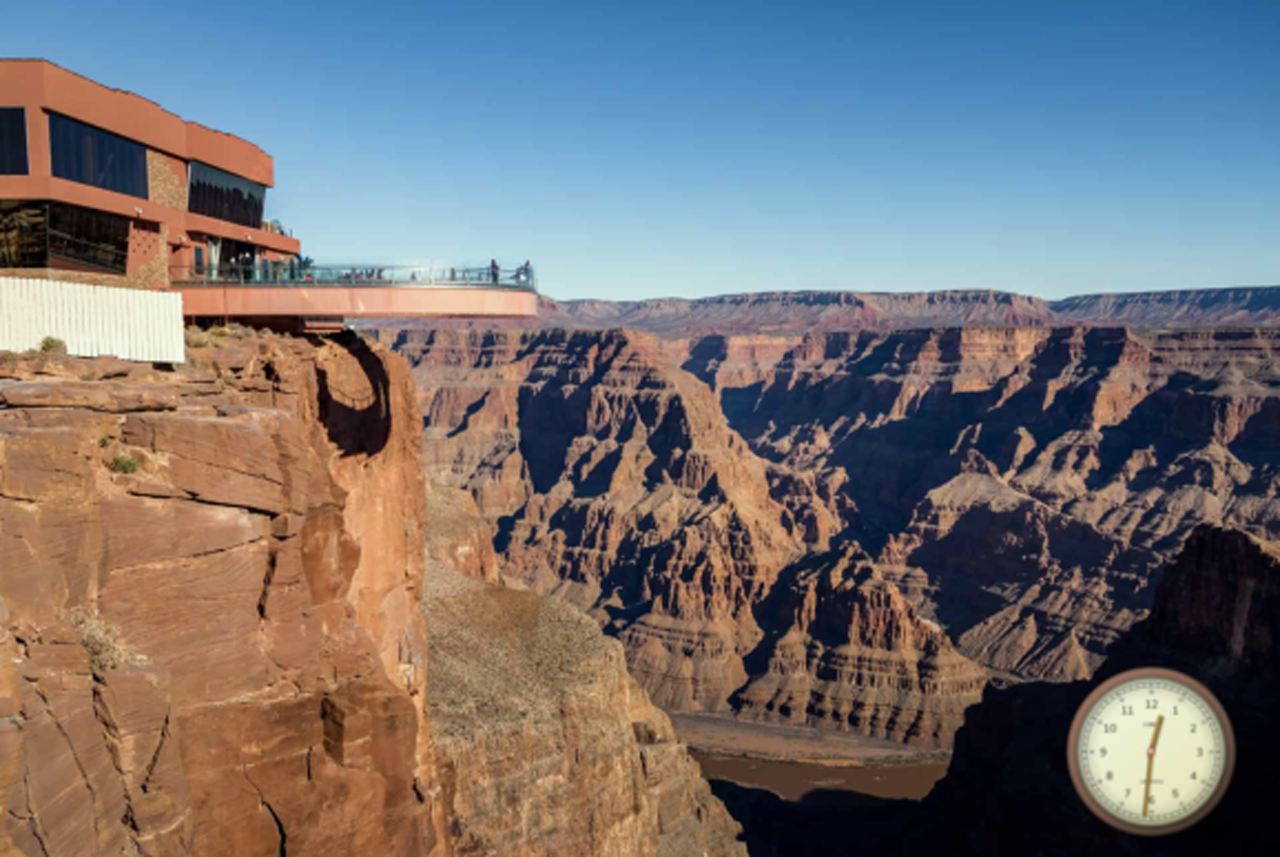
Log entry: {"hour": 12, "minute": 31}
